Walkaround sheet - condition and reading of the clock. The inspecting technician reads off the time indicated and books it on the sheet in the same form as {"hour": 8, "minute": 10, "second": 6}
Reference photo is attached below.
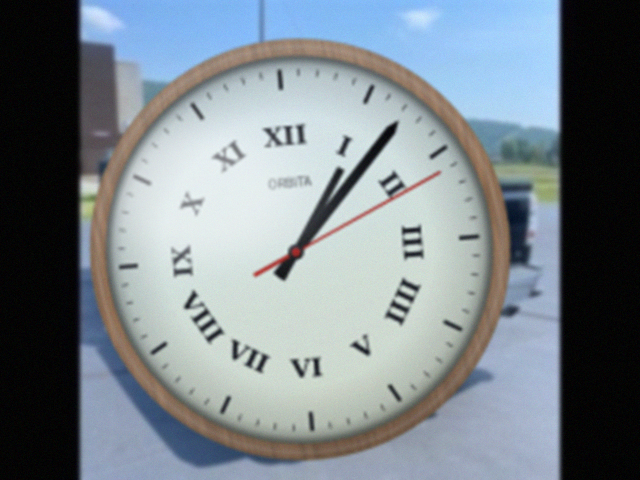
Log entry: {"hour": 1, "minute": 7, "second": 11}
